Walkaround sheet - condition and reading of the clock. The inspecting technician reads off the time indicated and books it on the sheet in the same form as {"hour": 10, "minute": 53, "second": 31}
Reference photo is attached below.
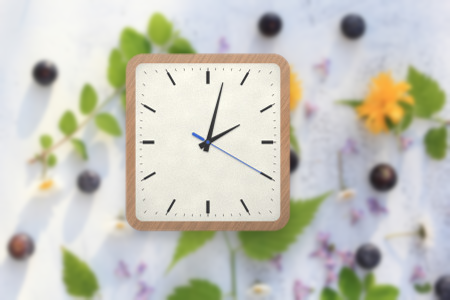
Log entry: {"hour": 2, "minute": 2, "second": 20}
